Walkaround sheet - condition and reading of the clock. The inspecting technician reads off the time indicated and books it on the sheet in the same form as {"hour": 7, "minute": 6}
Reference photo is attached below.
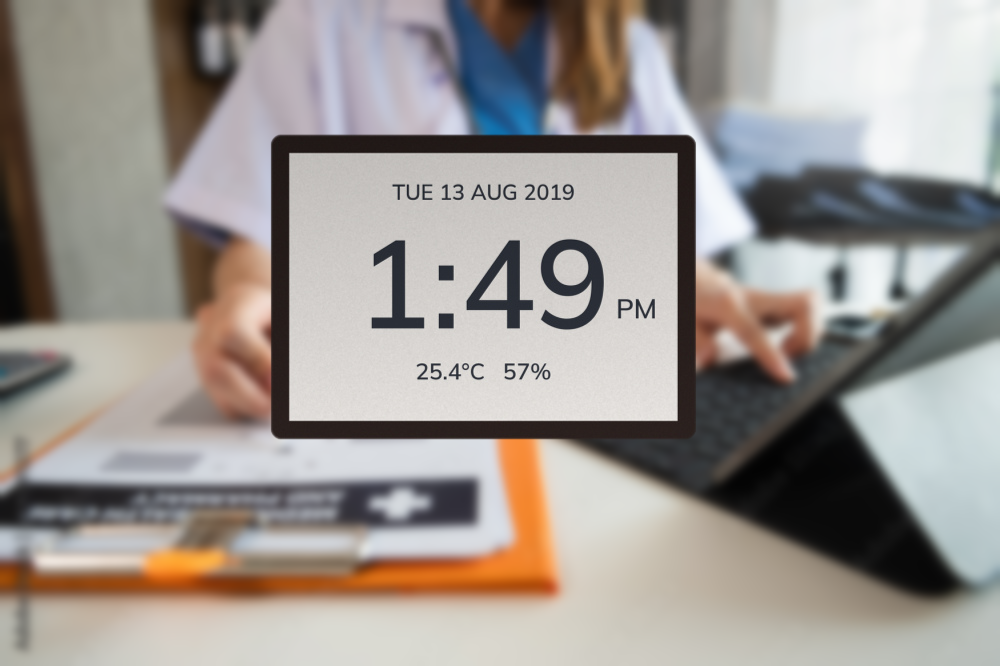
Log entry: {"hour": 1, "minute": 49}
